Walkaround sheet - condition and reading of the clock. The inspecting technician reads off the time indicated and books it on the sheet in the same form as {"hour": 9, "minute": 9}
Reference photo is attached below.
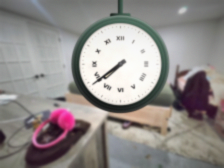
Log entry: {"hour": 7, "minute": 39}
